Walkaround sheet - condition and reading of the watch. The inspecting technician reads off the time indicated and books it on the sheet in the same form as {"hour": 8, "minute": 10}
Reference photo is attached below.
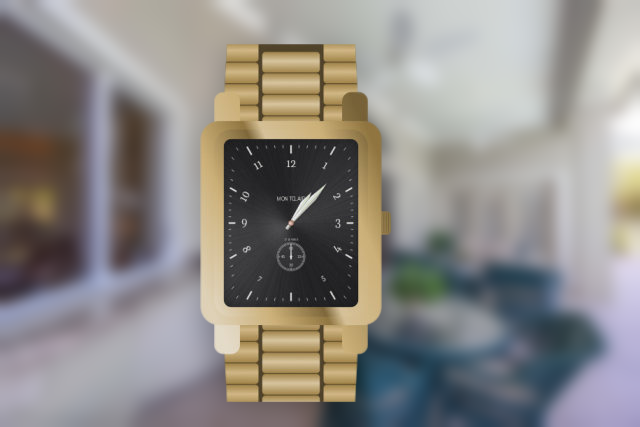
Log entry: {"hour": 1, "minute": 7}
